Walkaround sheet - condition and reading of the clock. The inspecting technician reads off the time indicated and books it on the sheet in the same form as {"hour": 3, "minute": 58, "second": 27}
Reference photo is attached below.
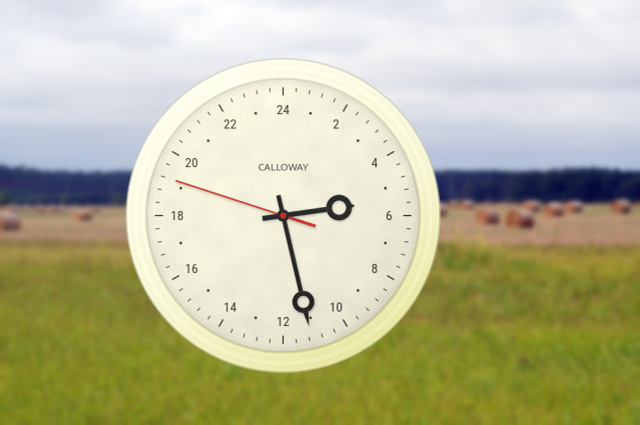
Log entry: {"hour": 5, "minute": 27, "second": 48}
